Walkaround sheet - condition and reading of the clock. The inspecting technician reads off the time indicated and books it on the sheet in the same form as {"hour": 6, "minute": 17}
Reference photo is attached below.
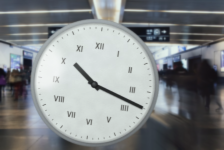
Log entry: {"hour": 10, "minute": 18}
